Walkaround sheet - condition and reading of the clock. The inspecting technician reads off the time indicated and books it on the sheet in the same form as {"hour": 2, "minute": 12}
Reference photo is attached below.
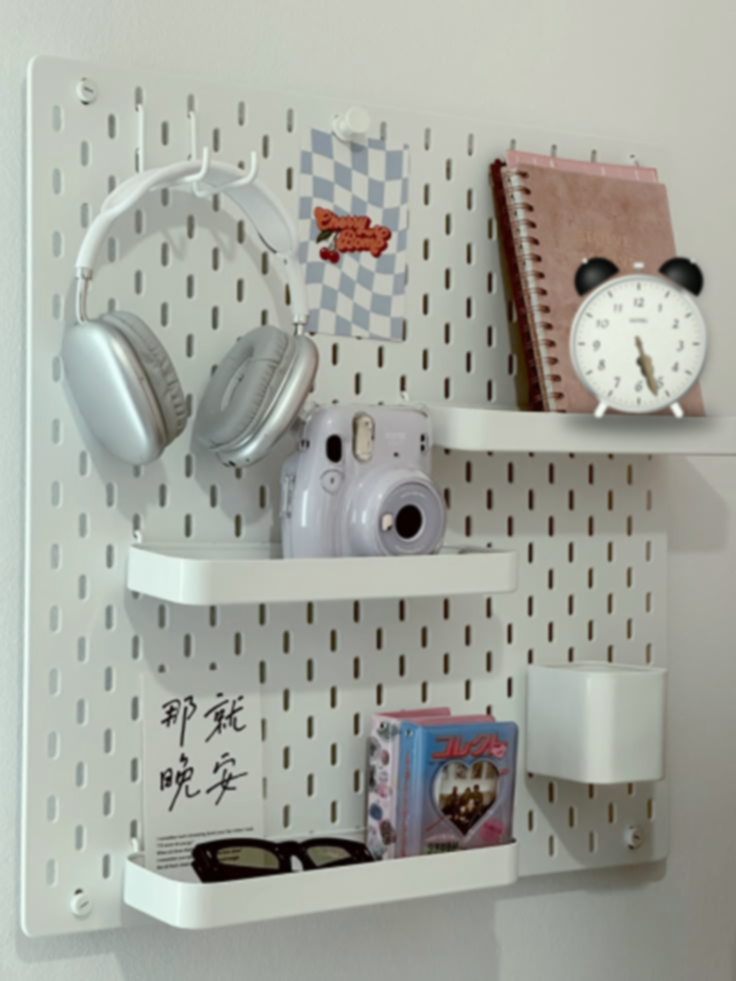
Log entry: {"hour": 5, "minute": 27}
